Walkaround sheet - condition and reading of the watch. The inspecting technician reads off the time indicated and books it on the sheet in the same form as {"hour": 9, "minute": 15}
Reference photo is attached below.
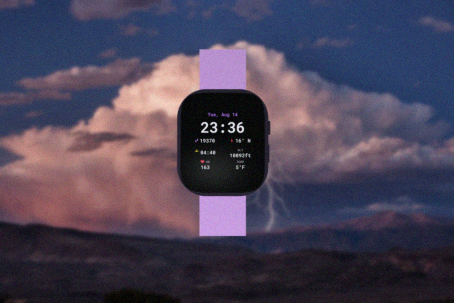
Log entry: {"hour": 23, "minute": 36}
